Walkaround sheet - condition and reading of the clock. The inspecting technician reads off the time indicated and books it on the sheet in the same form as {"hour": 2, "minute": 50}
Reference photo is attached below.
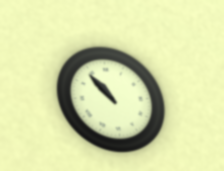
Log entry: {"hour": 10, "minute": 54}
